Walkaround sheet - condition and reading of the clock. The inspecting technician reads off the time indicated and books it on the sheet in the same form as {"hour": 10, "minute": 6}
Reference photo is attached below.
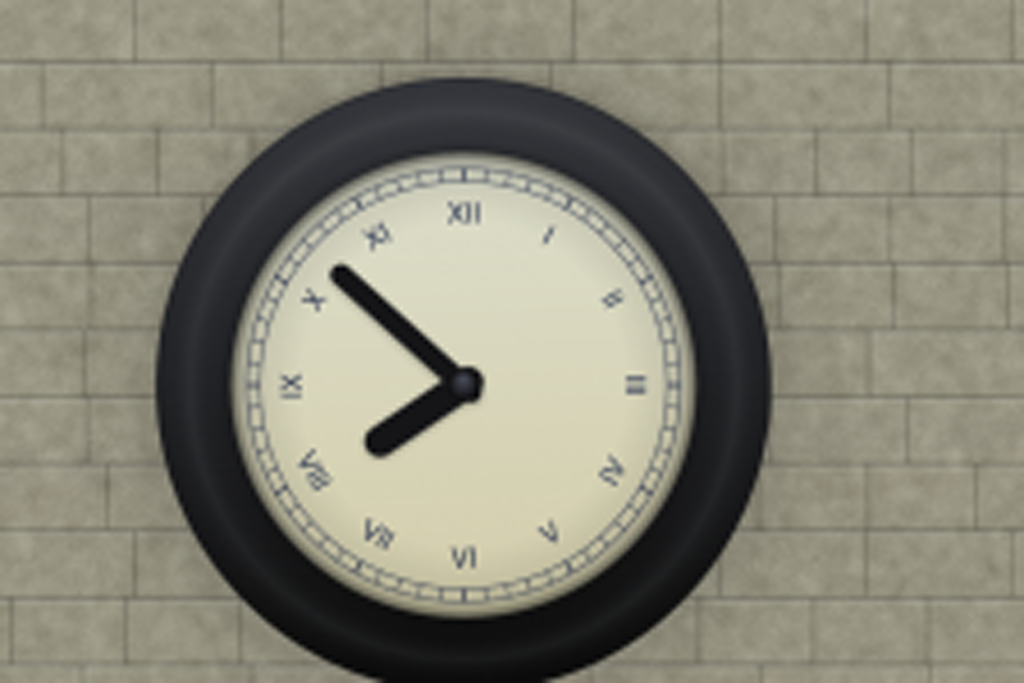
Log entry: {"hour": 7, "minute": 52}
